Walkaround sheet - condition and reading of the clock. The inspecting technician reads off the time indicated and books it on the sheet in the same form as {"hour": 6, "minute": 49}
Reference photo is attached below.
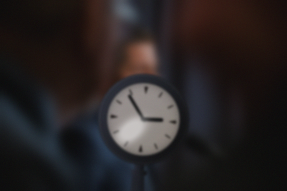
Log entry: {"hour": 2, "minute": 54}
